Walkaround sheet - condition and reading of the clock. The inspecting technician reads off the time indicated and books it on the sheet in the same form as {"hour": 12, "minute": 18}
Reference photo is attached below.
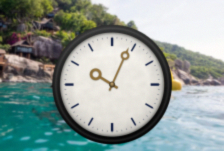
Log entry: {"hour": 10, "minute": 4}
